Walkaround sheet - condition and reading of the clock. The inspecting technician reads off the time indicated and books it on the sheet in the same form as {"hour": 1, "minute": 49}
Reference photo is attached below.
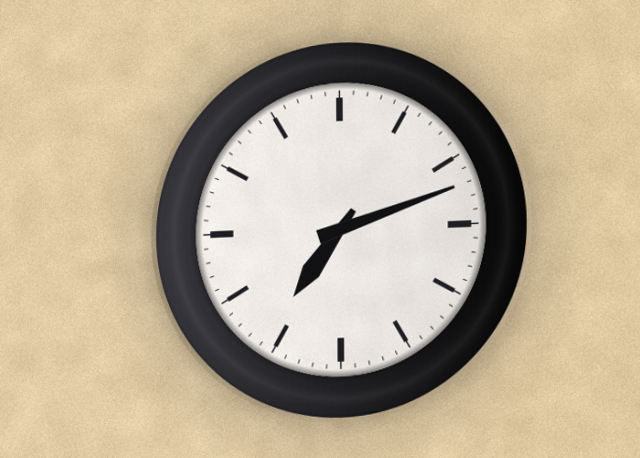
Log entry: {"hour": 7, "minute": 12}
